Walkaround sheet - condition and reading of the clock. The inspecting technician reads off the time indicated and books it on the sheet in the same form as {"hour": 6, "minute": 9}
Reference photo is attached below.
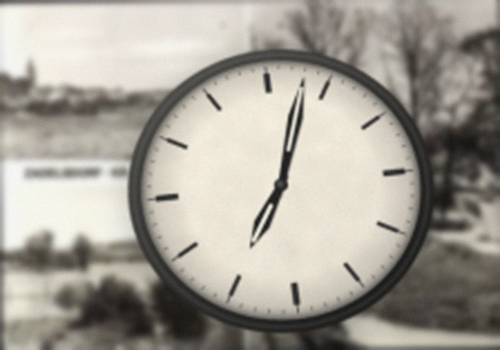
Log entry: {"hour": 7, "minute": 3}
